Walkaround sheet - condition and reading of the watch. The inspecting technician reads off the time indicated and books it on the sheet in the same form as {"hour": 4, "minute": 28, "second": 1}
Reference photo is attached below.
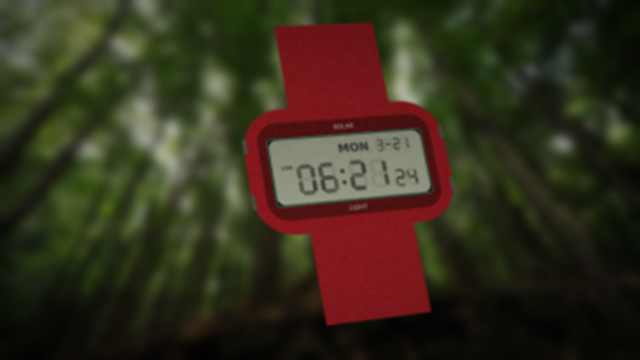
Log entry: {"hour": 6, "minute": 21, "second": 24}
